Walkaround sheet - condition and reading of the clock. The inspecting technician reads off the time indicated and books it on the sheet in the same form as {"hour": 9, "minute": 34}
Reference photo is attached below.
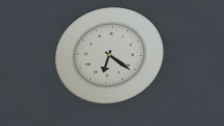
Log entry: {"hour": 6, "minute": 21}
